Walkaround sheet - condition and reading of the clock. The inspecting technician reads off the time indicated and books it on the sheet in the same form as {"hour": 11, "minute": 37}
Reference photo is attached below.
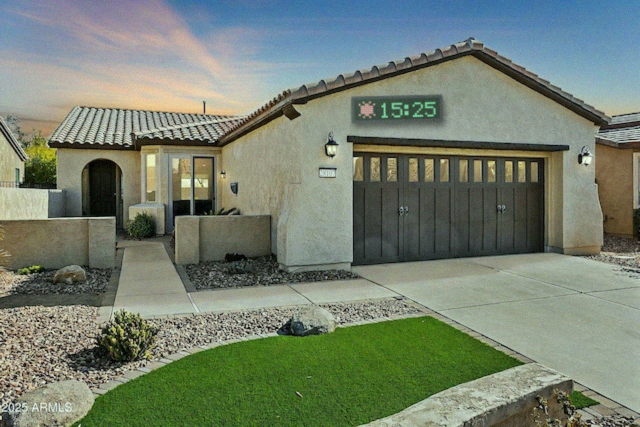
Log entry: {"hour": 15, "minute": 25}
